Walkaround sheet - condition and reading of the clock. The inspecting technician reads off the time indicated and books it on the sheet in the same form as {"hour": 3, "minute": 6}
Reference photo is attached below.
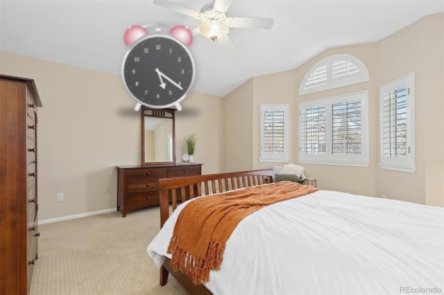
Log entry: {"hour": 5, "minute": 21}
